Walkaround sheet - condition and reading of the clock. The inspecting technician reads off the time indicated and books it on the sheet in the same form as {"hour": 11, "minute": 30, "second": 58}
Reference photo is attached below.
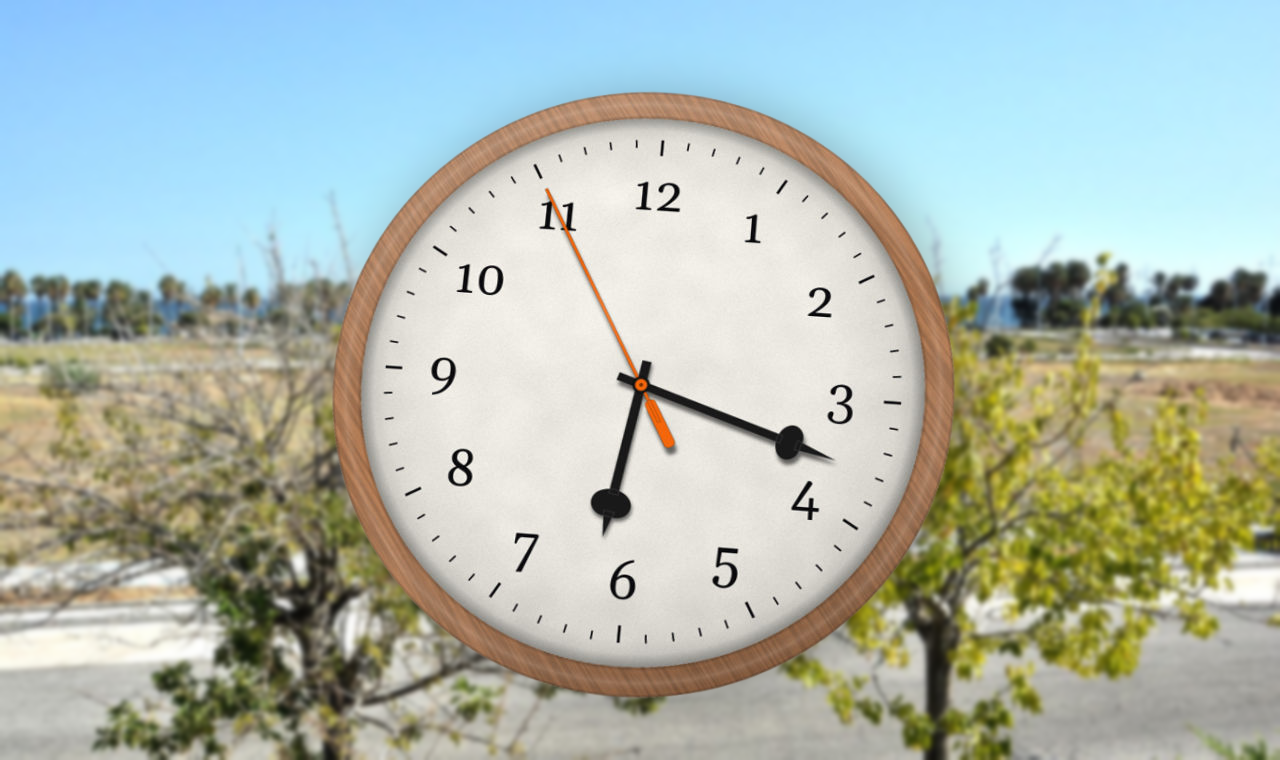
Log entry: {"hour": 6, "minute": 17, "second": 55}
